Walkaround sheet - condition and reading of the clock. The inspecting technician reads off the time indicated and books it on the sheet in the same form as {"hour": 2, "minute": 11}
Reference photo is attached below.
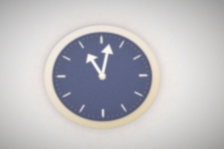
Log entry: {"hour": 11, "minute": 2}
